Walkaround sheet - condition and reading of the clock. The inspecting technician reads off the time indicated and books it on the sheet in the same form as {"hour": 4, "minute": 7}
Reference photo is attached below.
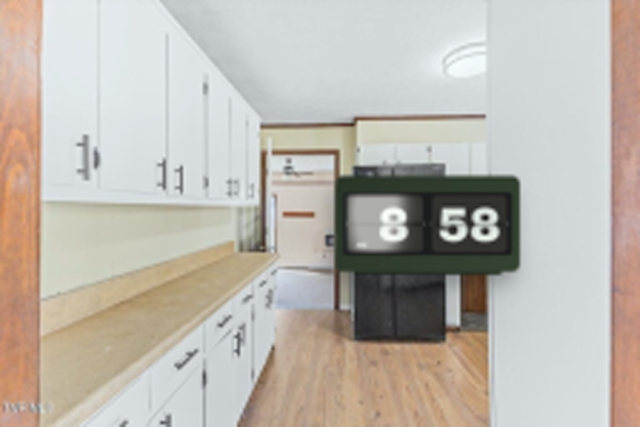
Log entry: {"hour": 8, "minute": 58}
